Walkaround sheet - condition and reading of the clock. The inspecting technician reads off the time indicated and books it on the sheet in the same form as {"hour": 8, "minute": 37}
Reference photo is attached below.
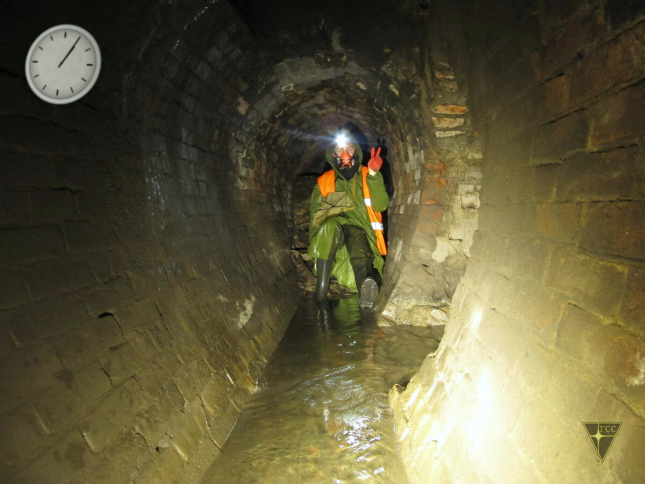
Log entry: {"hour": 1, "minute": 5}
